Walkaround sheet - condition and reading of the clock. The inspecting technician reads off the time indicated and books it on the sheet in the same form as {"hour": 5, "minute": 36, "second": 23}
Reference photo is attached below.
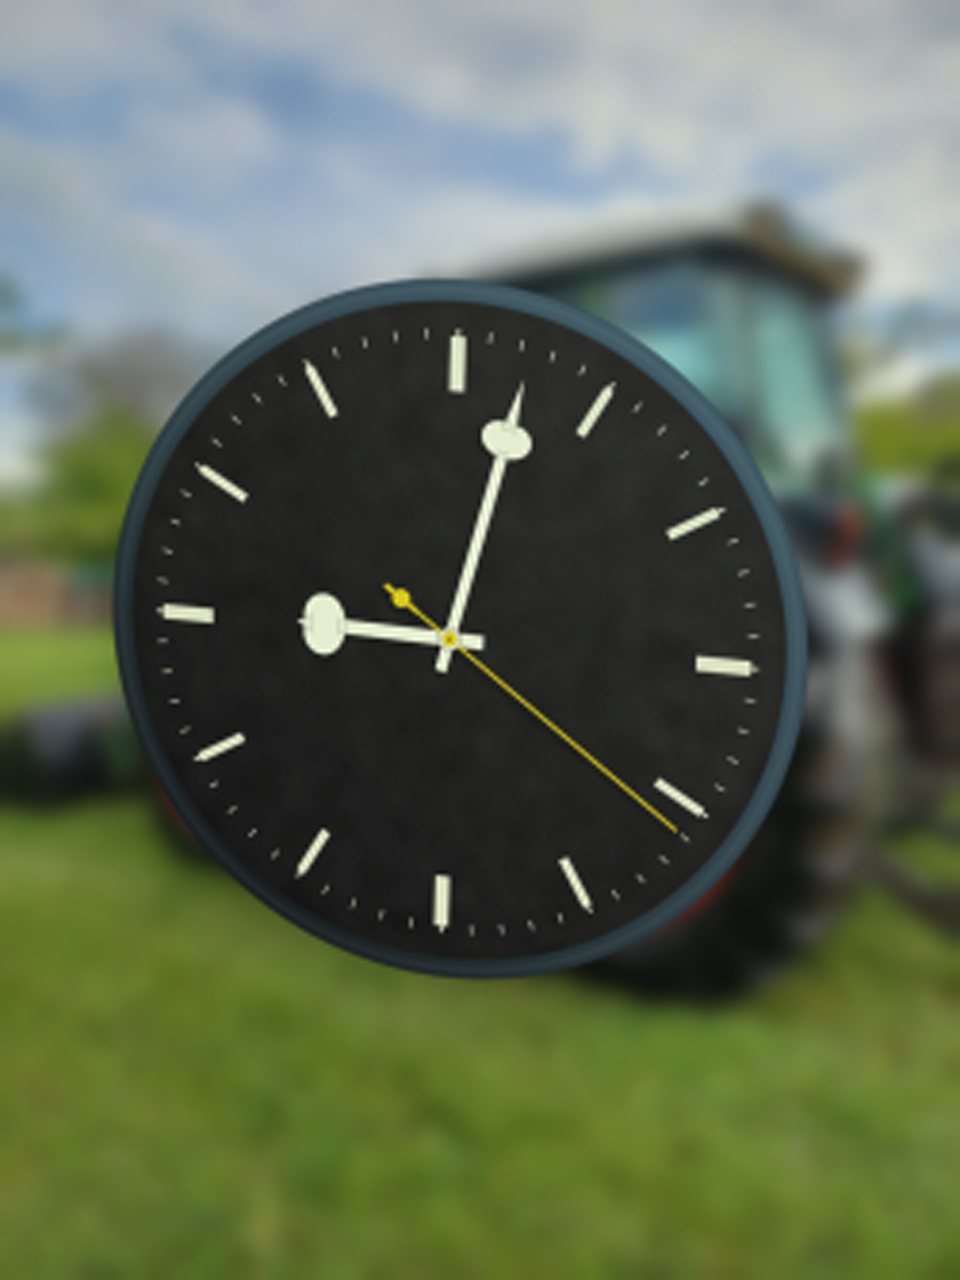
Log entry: {"hour": 9, "minute": 2, "second": 21}
